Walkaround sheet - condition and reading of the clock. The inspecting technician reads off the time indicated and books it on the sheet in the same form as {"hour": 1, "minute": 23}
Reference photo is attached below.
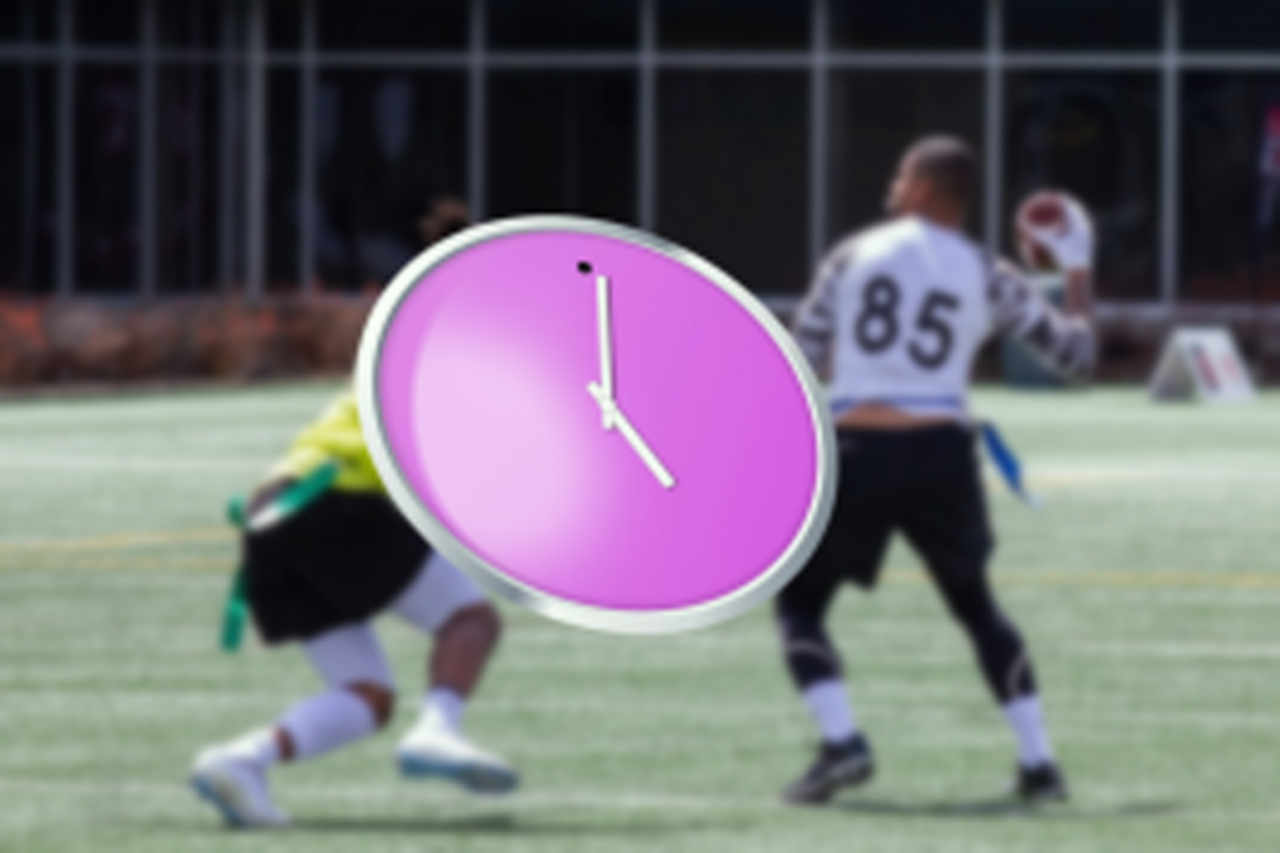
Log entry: {"hour": 5, "minute": 1}
